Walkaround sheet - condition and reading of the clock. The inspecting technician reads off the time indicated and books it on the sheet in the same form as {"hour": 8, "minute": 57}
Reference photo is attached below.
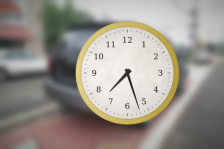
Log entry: {"hour": 7, "minute": 27}
